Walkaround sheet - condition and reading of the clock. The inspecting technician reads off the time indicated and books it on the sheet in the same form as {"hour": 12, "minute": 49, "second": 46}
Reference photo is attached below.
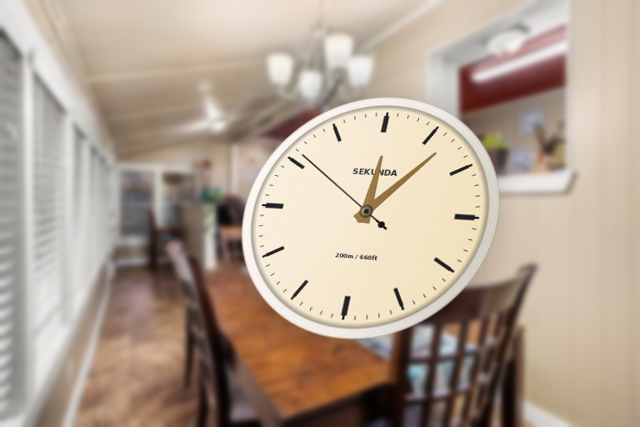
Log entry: {"hour": 12, "minute": 6, "second": 51}
